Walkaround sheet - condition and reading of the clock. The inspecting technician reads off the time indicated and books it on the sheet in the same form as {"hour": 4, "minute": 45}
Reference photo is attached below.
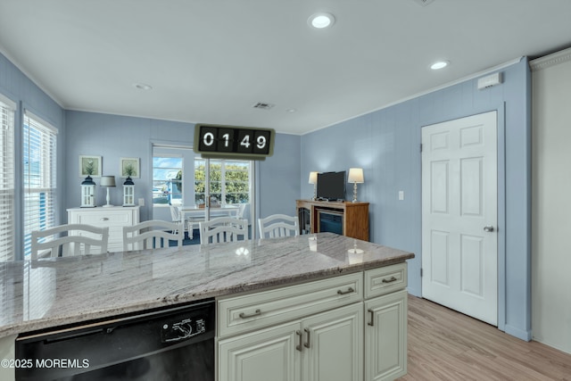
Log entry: {"hour": 1, "minute": 49}
